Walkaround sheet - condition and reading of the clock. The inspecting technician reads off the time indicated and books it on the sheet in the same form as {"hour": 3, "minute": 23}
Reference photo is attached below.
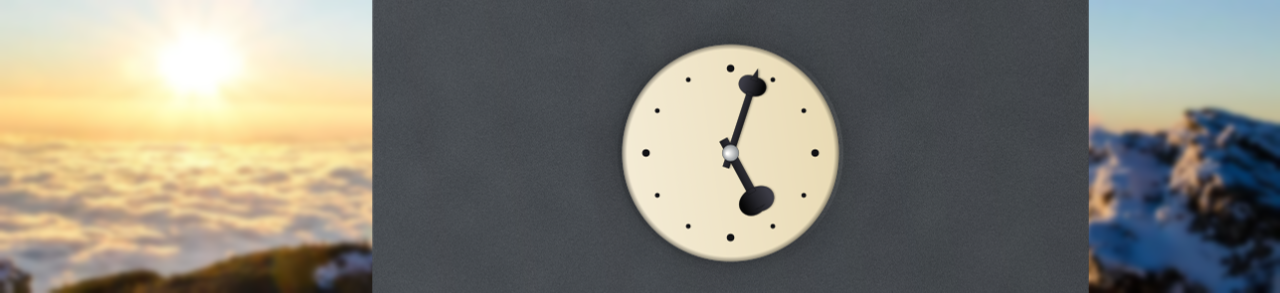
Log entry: {"hour": 5, "minute": 3}
